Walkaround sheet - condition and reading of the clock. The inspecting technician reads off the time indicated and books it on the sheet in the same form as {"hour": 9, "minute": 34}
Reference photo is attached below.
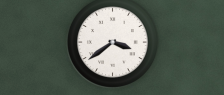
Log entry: {"hour": 3, "minute": 39}
